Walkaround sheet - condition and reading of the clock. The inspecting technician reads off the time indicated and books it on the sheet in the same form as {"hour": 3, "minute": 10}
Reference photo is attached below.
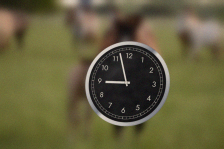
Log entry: {"hour": 8, "minute": 57}
